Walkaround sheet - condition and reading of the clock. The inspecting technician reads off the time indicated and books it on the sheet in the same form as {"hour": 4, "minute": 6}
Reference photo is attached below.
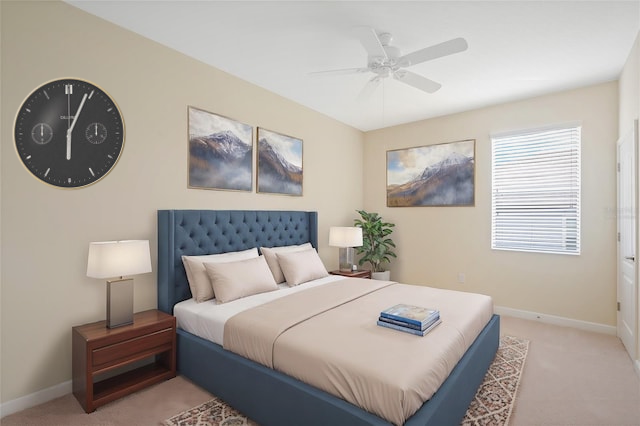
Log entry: {"hour": 6, "minute": 4}
